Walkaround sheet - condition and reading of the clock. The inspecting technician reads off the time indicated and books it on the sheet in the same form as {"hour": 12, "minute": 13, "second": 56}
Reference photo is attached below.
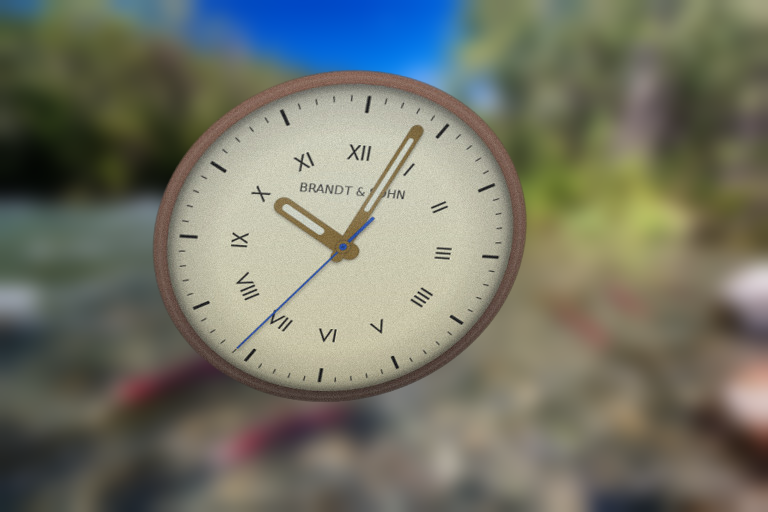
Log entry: {"hour": 10, "minute": 3, "second": 36}
